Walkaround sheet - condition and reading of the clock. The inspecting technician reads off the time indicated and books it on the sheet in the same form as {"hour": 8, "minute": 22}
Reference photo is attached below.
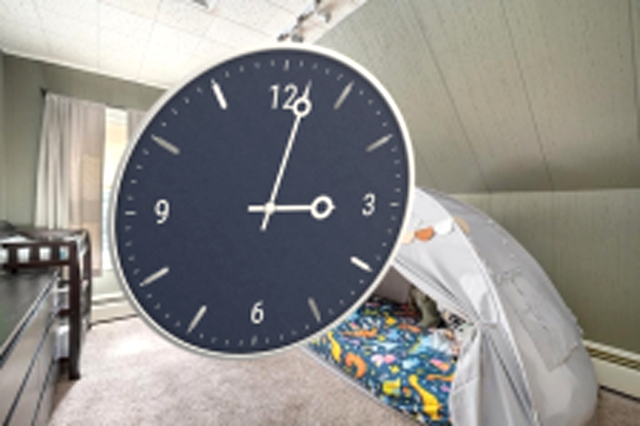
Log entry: {"hour": 3, "minute": 2}
